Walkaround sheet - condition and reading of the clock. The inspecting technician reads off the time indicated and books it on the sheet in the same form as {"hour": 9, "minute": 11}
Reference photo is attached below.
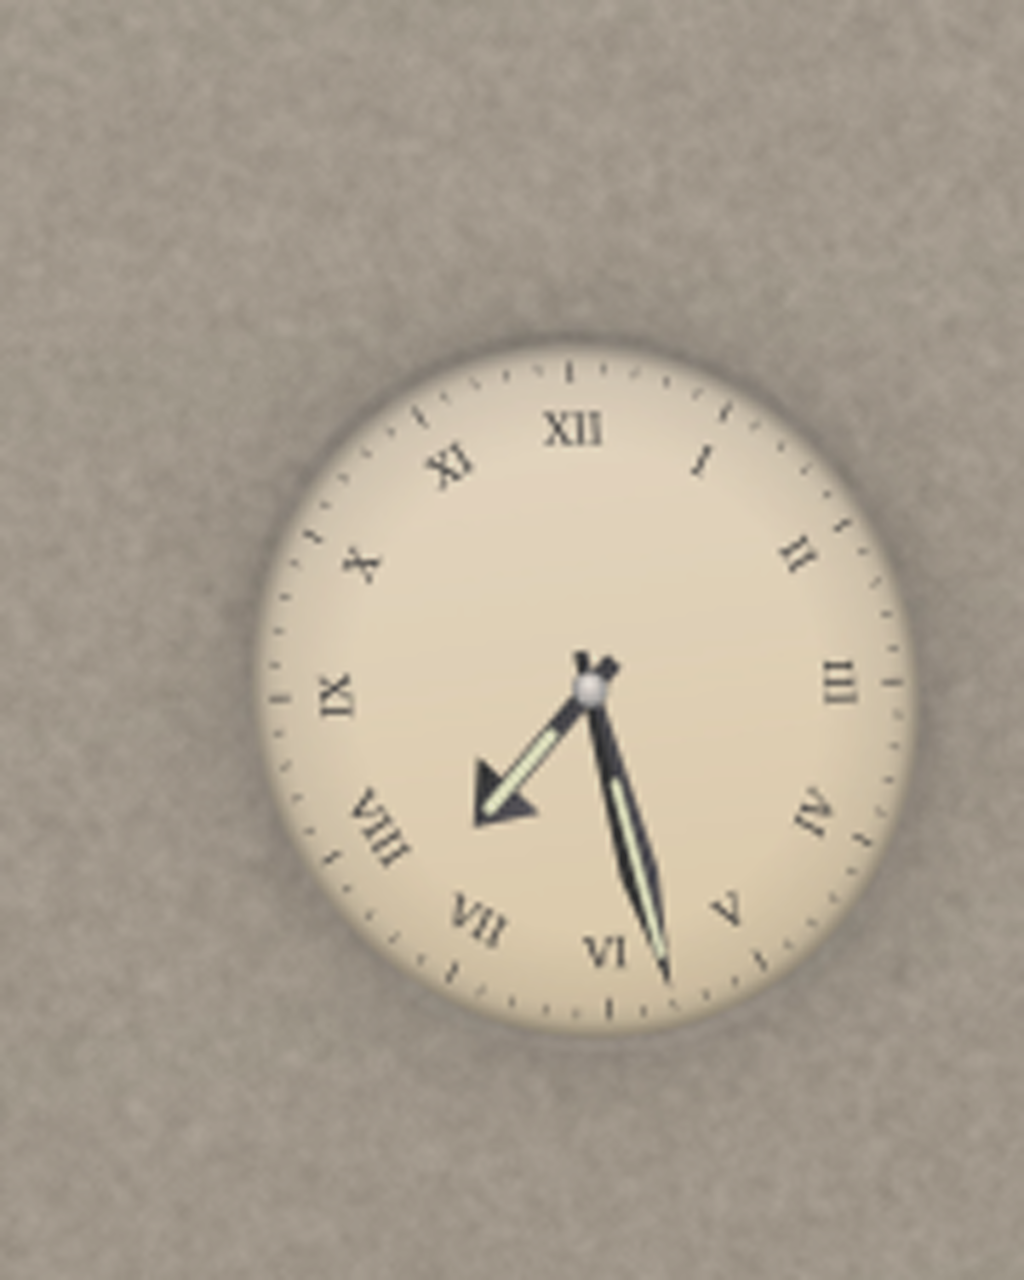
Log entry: {"hour": 7, "minute": 28}
